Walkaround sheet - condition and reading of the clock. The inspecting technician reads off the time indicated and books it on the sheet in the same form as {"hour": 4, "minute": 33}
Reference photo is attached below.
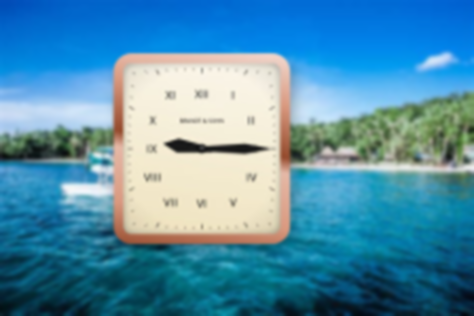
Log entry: {"hour": 9, "minute": 15}
